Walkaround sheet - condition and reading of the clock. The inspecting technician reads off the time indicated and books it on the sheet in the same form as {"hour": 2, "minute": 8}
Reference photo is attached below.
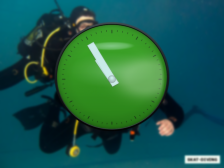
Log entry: {"hour": 10, "minute": 55}
